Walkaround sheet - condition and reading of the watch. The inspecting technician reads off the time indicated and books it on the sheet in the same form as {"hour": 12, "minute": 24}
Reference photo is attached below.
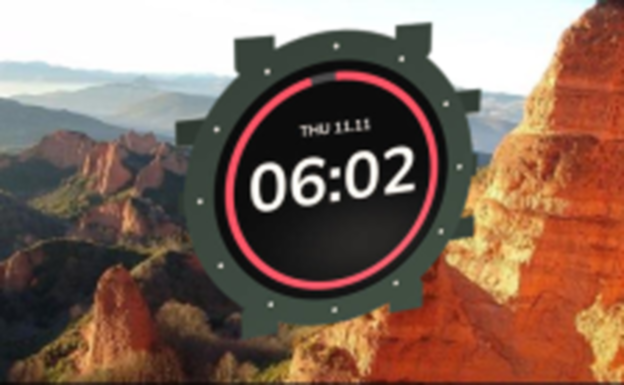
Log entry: {"hour": 6, "minute": 2}
